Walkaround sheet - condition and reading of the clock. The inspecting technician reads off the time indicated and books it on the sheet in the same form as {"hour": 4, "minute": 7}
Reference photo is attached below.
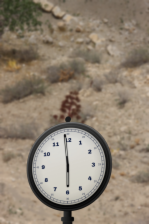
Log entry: {"hour": 5, "minute": 59}
